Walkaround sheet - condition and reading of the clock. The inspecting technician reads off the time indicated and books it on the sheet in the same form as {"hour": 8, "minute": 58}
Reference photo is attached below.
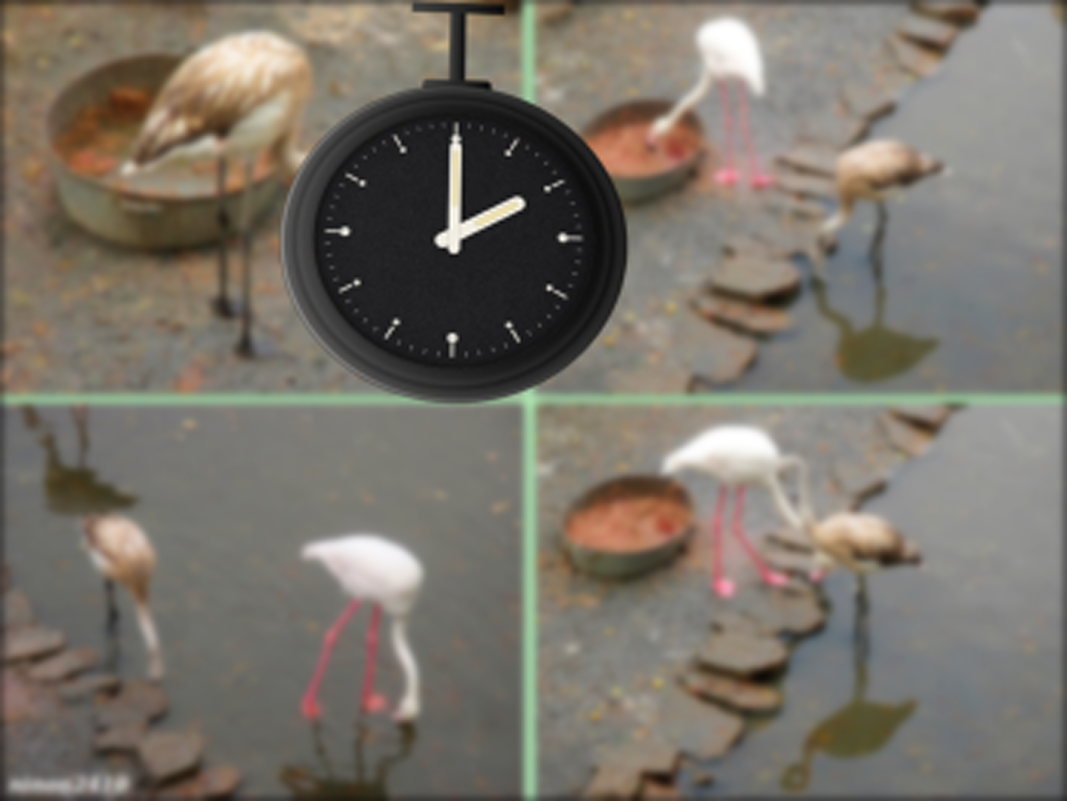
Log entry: {"hour": 2, "minute": 0}
